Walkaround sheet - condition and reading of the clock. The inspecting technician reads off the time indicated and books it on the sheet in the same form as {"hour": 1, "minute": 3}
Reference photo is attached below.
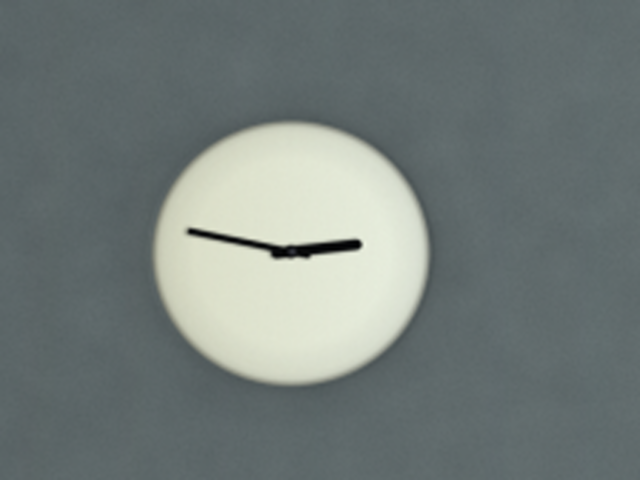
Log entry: {"hour": 2, "minute": 47}
